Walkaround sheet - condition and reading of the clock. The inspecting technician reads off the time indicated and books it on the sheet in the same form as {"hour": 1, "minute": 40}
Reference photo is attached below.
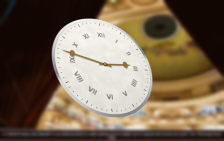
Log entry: {"hour": 2, "minute": 47}
